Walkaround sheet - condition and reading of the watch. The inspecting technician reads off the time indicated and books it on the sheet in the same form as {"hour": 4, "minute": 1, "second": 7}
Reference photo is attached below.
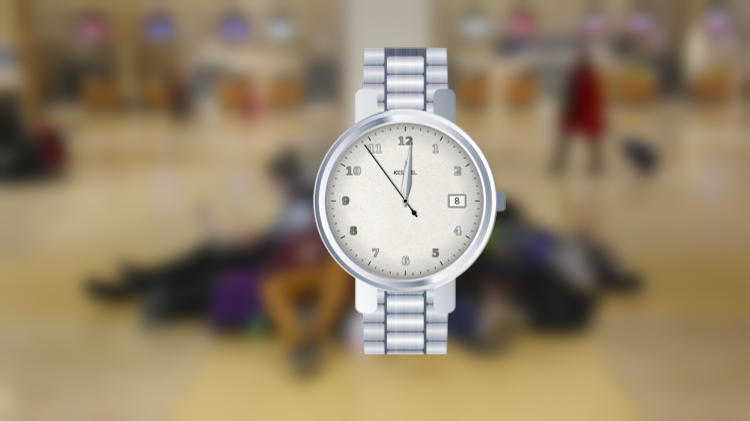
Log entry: {"hour": 12, "minute": 0, "second": 54}
